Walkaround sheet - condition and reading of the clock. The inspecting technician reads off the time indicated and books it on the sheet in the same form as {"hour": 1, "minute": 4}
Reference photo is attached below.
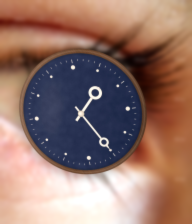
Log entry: {"hour": 1, "minute": 25}
